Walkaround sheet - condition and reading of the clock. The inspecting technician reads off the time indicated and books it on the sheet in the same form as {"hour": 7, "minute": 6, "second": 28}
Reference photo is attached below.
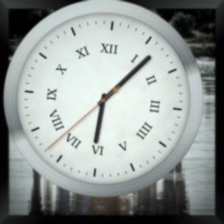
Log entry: {"hour": 6, "minute": 6, "second": 37}
